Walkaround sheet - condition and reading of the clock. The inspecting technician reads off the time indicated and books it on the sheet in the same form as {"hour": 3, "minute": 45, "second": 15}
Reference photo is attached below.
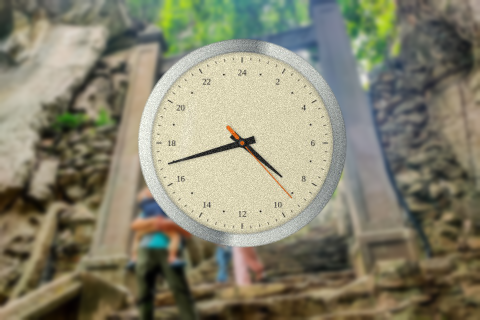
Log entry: {"hour": 8, "minute": 42, "second": 23}
